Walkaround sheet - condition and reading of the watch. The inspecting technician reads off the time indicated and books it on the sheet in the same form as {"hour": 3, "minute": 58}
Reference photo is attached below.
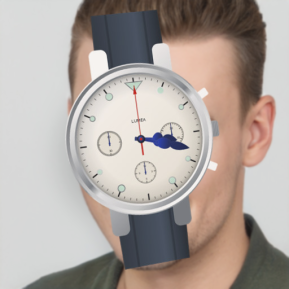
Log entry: {"hour": 3, "minute": 18}
